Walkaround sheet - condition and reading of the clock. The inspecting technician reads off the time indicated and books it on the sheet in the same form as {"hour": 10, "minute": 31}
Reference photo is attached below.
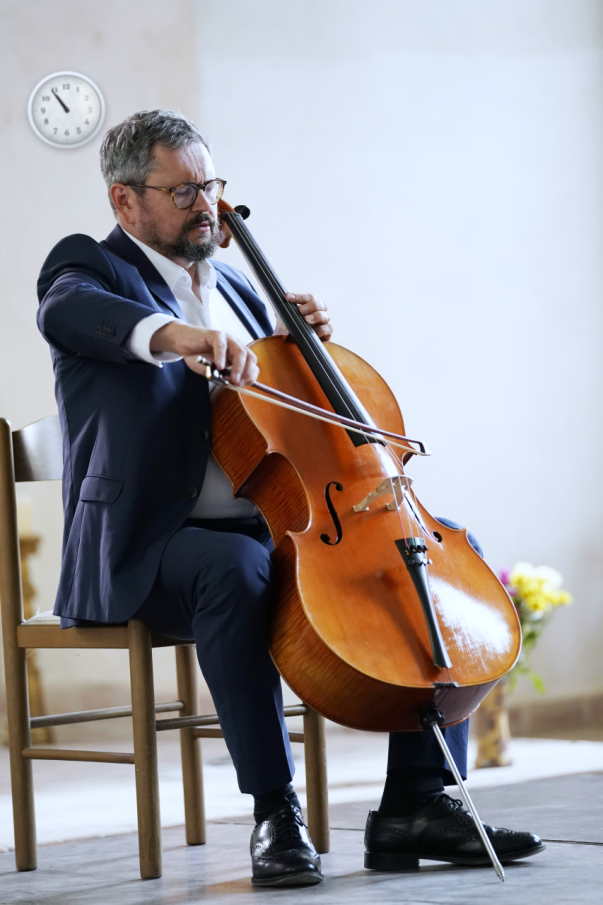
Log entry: {"hour": 10, "minute": 54}
